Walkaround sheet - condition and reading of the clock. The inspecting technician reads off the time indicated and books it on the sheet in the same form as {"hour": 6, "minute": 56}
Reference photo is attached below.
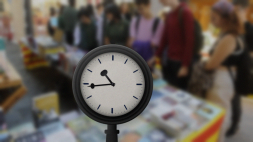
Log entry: {"hour": 10, "minute": 44}
